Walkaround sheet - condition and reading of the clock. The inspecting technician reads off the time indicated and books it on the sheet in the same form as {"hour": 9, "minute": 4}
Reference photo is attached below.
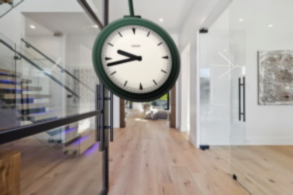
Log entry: {"hour": 9, "minute": 43}
